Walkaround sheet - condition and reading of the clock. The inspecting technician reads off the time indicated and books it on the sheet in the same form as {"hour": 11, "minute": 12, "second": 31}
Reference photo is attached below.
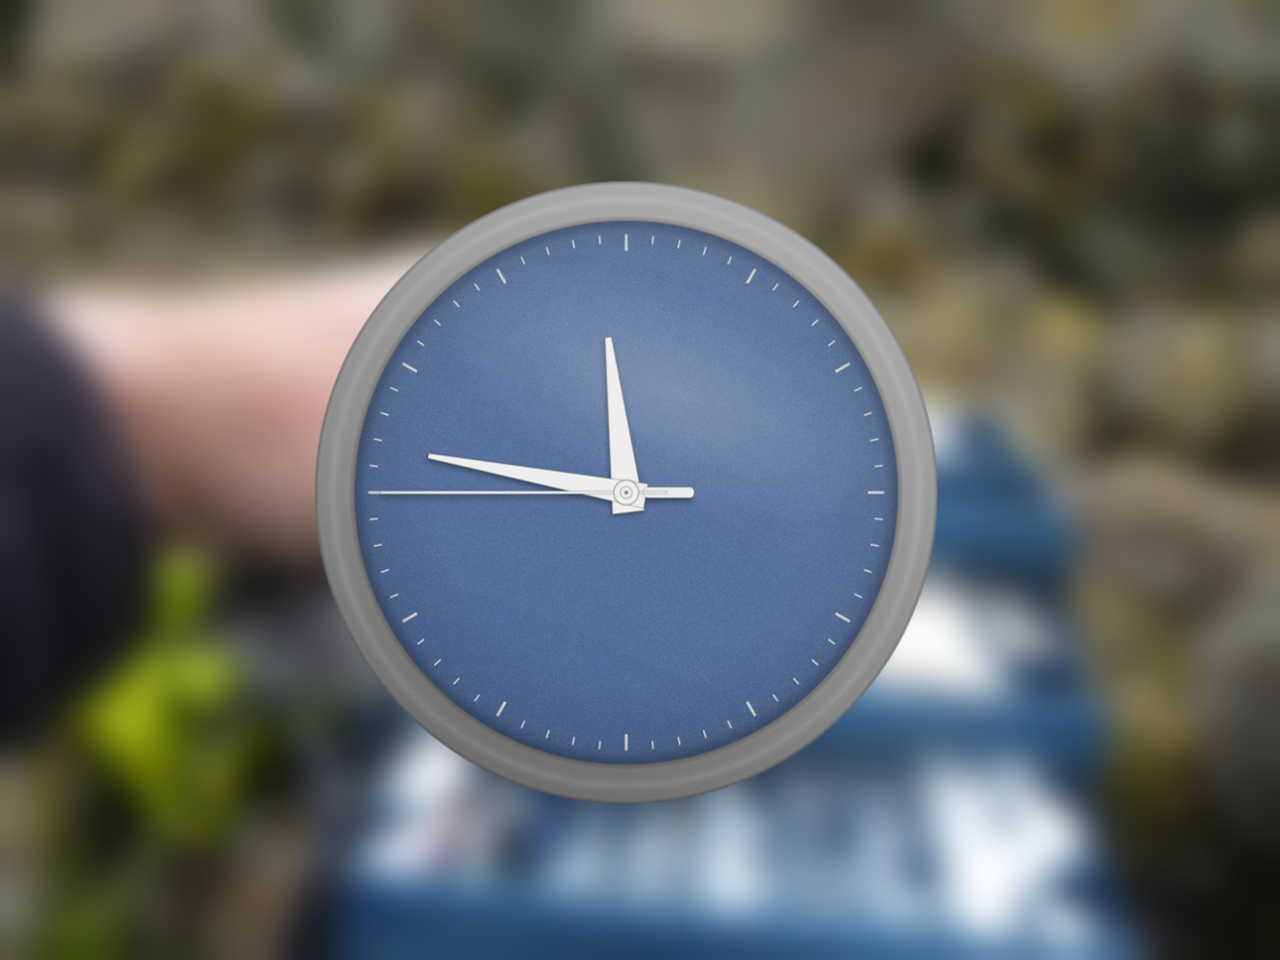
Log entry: {"hour": 11, "minute": 46, "second": 45}
